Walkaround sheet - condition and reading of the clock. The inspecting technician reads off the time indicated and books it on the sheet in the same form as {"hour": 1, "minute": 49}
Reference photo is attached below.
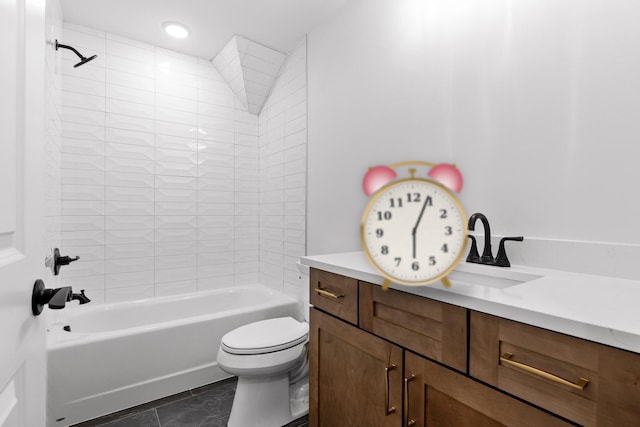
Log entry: {"hour": 6, "minute": 4}
